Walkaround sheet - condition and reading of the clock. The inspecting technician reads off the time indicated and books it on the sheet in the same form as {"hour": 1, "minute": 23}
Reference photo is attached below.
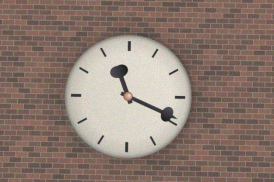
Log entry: {"hour": 11, "minute": 19}
